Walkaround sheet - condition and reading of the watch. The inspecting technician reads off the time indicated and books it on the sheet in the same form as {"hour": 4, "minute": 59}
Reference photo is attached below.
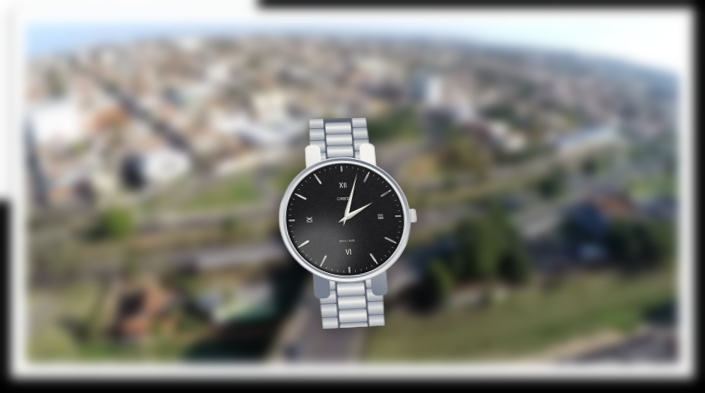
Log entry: {"hour": 2, "minute": 3}
